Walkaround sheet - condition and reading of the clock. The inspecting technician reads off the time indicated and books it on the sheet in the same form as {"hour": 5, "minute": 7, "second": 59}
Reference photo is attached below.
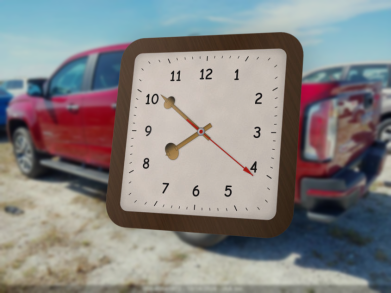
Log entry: {"hour": 7, "minute": 51, "second": 21}
